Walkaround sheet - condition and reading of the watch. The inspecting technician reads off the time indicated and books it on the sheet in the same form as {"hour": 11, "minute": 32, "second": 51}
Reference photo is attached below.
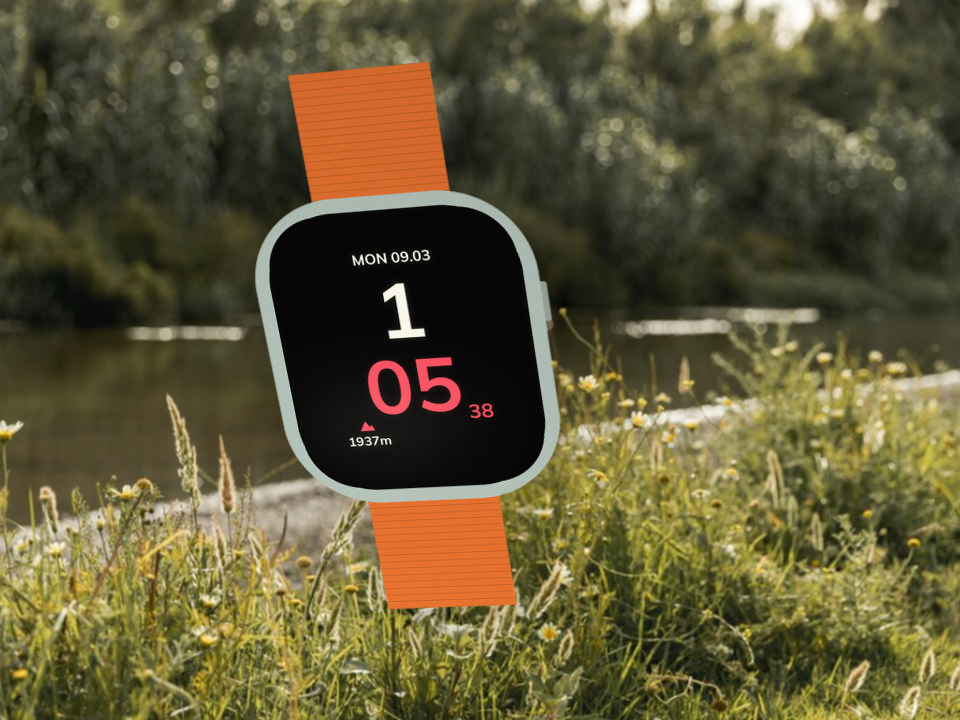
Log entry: {"hour": 1, "minute": 5, "second": 38}
